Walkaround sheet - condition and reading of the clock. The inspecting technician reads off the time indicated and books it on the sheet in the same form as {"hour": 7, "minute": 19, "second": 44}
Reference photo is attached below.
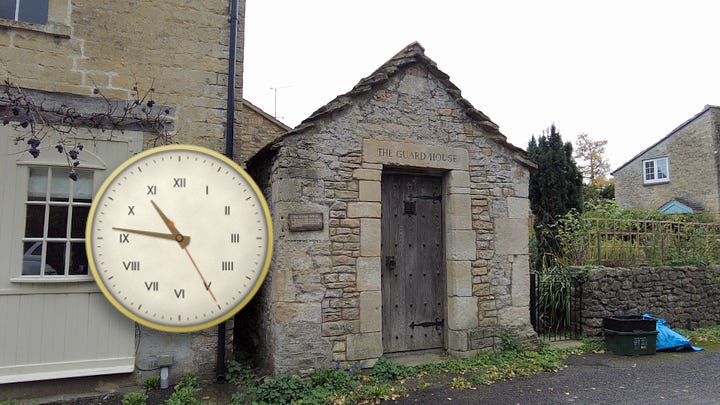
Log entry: {"hour": 10, "minute": 46, "second": 25}
